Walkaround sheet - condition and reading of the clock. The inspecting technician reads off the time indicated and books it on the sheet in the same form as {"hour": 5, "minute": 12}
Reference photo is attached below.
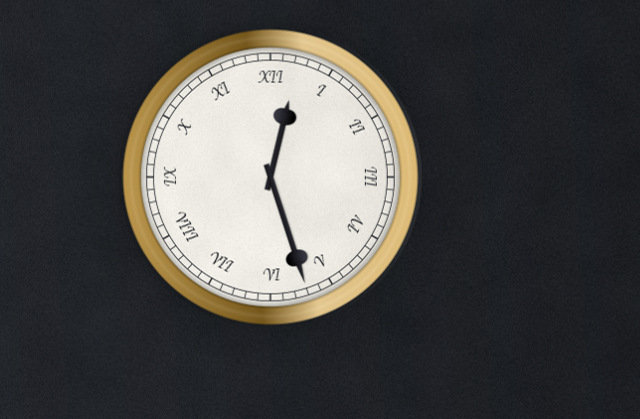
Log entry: {"hour": 12, "minute": 27}
